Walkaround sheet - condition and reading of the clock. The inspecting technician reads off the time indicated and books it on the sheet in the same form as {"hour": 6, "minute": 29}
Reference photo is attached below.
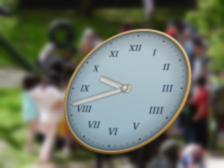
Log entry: {"hour": 9, "minute": 42}
